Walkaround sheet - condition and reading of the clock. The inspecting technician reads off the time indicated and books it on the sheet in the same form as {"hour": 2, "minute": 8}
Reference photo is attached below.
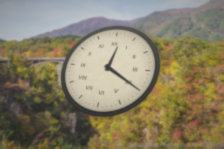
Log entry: {"hour": 12, "minute": 20}
